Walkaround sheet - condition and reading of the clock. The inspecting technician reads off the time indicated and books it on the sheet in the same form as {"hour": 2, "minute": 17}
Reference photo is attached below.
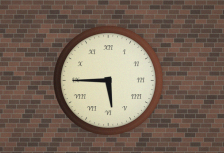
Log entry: {"hour": 5, "minute": 45}
